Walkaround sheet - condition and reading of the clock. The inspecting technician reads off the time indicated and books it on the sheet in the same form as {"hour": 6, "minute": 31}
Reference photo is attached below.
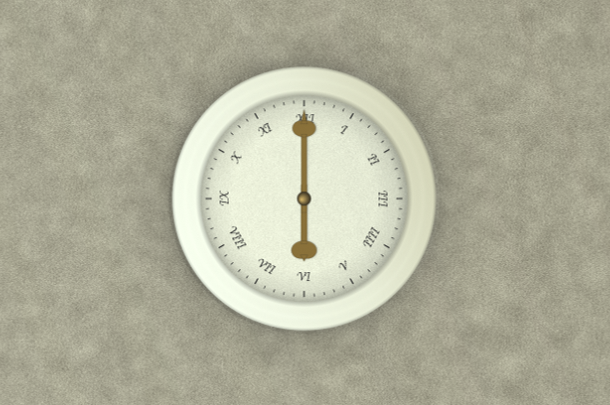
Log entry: {"hour": 6, "minute": 0}
